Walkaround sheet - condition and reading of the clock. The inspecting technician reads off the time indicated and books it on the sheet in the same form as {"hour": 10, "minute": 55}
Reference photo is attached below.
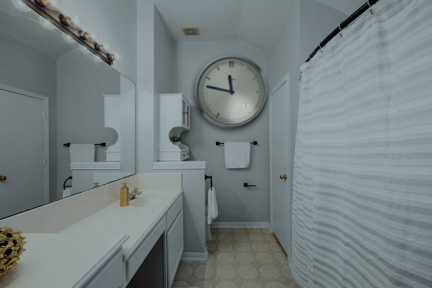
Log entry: {"hour": 11, "minute": 47}
